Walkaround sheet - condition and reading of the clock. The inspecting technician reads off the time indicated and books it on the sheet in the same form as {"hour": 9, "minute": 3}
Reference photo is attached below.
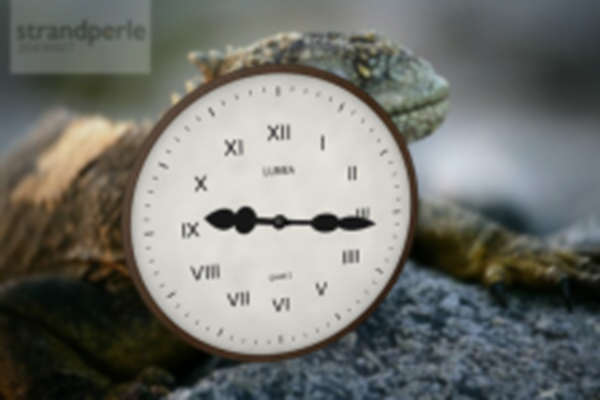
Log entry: {"hour": 9, "minute": 16}
